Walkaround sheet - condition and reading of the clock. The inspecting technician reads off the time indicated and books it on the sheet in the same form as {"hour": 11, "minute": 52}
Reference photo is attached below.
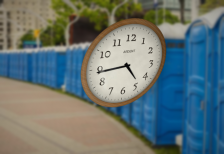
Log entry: {"hour": 4, "minute": 44}
